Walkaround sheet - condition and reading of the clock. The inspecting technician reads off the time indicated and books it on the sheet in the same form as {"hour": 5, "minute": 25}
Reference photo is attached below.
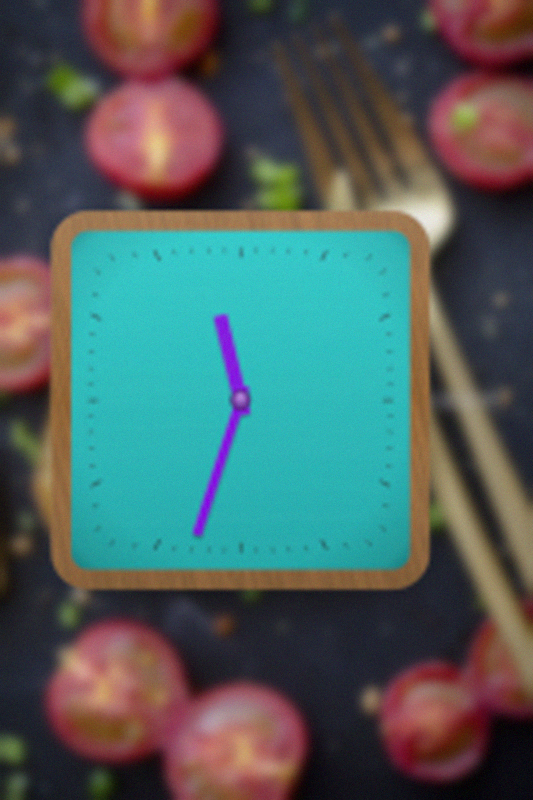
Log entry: {"hour": 11, "minute": 33}
